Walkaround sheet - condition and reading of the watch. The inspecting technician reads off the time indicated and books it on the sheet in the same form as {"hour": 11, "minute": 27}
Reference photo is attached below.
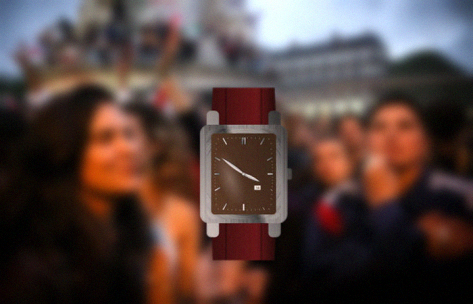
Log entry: {"hour": 3, "minute": 51}
